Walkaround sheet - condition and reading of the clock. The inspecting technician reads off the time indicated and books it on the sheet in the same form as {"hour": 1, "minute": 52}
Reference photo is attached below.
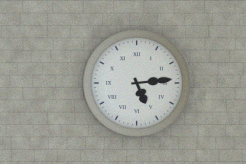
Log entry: {"hour": 5, "minute": 14}
